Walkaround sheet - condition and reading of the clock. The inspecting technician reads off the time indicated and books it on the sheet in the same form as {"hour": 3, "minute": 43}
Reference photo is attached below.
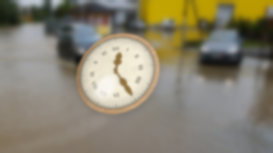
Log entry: {"hour": 12, "minute": 25}
